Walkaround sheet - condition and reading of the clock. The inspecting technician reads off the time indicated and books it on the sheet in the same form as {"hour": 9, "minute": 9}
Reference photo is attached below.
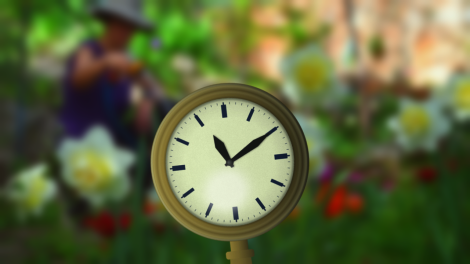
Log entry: {"hour": 11, "minute": 10}
